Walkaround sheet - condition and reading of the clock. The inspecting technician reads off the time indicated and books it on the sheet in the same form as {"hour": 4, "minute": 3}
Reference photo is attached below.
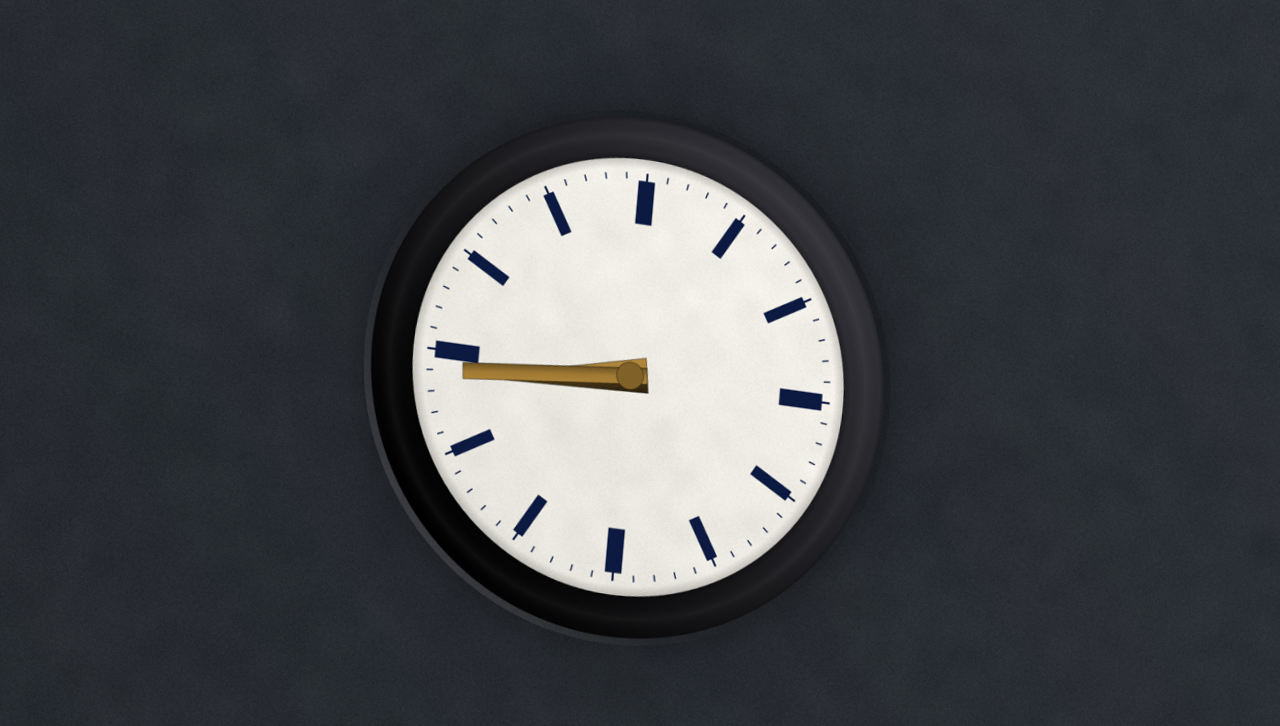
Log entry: {"hour": 8, "minute": 44}
